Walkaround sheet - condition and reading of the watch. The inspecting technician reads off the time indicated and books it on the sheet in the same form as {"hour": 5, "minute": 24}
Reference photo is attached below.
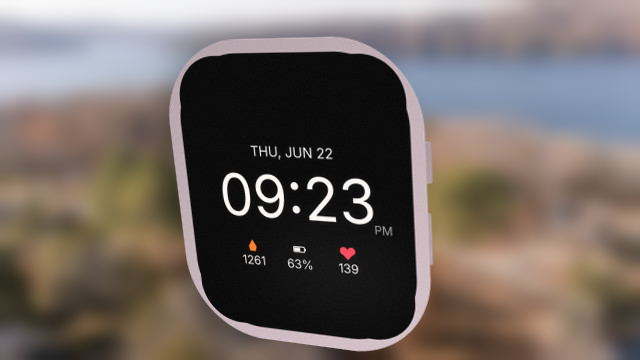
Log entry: {"hour": 9, "minute": 23}
